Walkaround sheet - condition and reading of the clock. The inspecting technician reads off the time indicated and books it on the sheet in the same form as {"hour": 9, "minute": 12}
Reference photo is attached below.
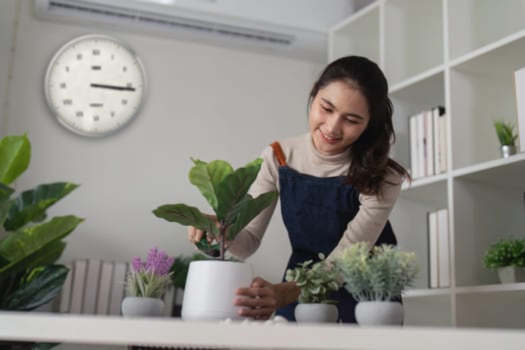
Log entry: {"hour": 3, "minute": 16}
